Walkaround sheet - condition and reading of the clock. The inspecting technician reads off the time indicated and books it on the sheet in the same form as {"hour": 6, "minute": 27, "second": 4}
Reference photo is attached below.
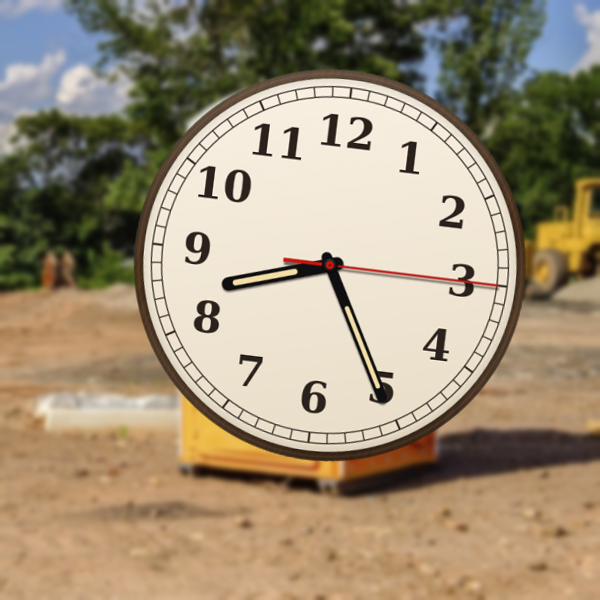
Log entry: {"hour": 8, "minute": 25, "second": 15}
